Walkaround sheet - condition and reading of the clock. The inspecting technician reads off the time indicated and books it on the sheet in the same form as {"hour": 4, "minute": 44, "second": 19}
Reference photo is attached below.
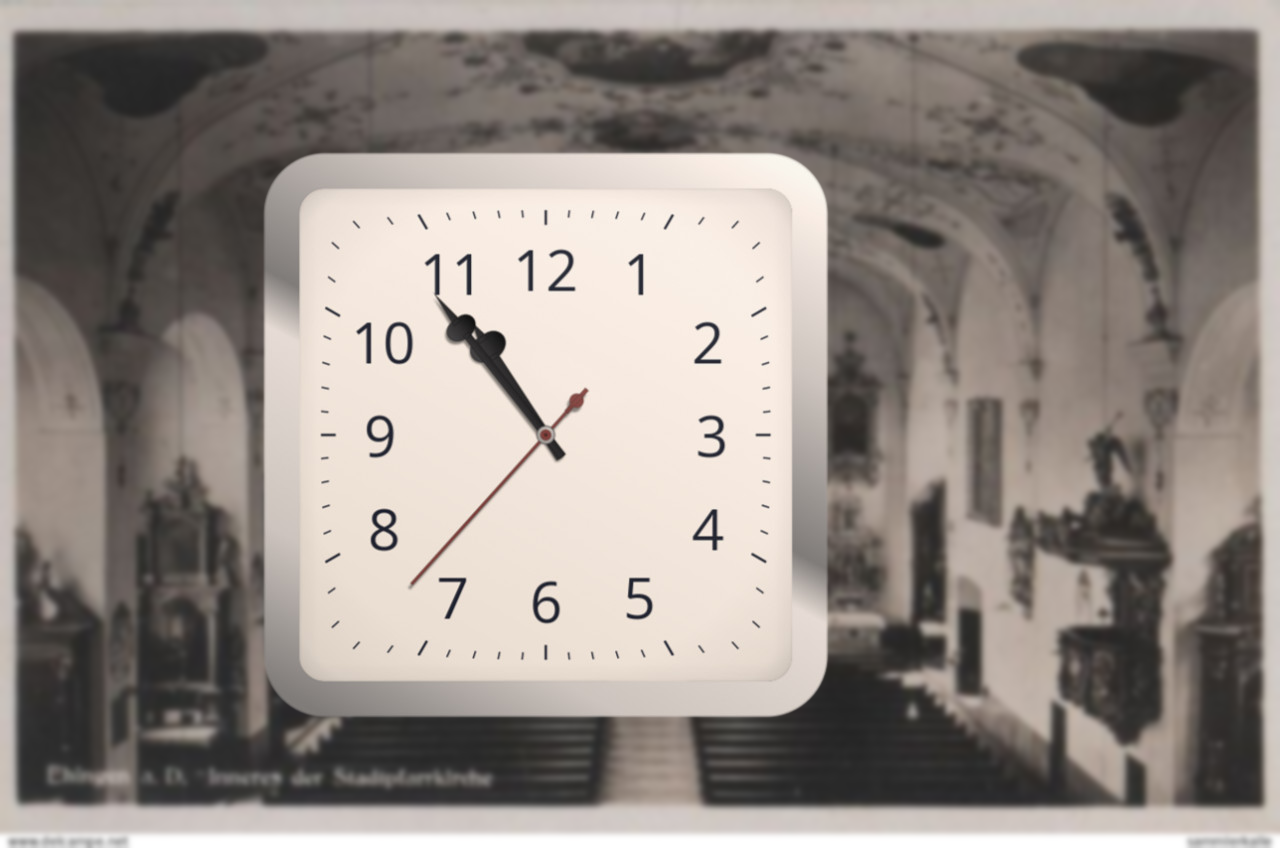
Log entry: {"hour": 10, "minute": 53, "second": 37}
